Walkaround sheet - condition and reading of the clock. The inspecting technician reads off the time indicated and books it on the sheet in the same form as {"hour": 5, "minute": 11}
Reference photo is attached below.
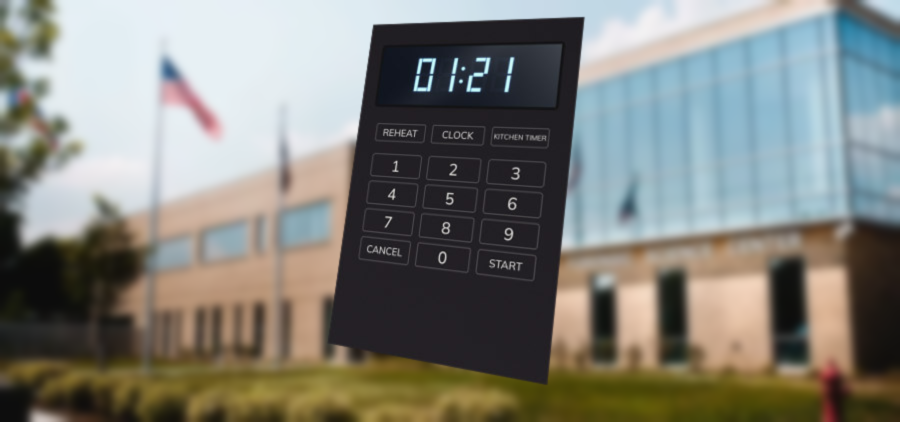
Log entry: {"hour": 1, "minute": 21}
